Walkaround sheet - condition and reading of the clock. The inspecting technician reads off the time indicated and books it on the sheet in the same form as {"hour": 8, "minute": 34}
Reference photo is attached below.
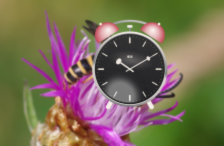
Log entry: {"hour": 10, "minute": 10}
